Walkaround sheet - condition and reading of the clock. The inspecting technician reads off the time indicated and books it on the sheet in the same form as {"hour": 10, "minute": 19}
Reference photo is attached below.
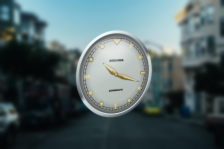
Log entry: {"hour": 10, "minute": 18}
